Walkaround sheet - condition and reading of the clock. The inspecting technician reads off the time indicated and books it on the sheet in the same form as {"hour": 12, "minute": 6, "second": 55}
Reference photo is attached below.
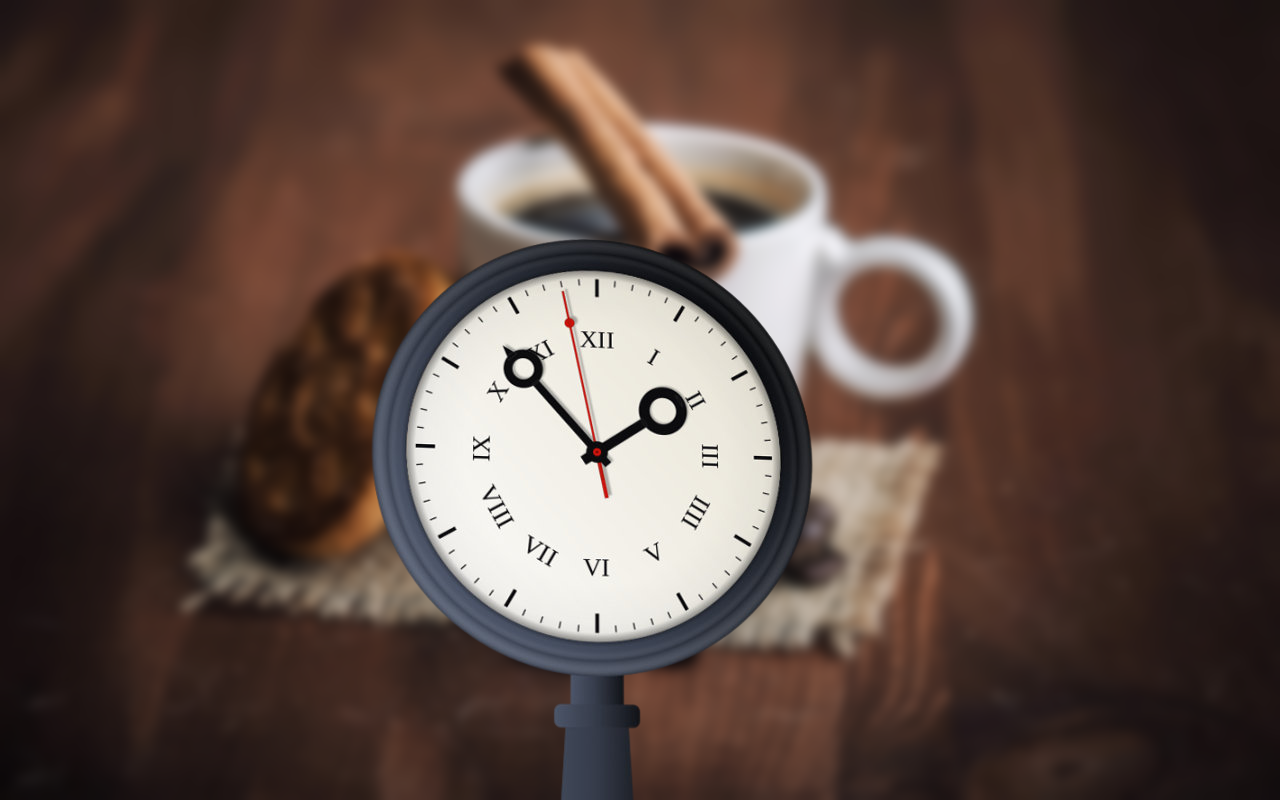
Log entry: {"hour": 1, "minute": 52, "second": 58}
